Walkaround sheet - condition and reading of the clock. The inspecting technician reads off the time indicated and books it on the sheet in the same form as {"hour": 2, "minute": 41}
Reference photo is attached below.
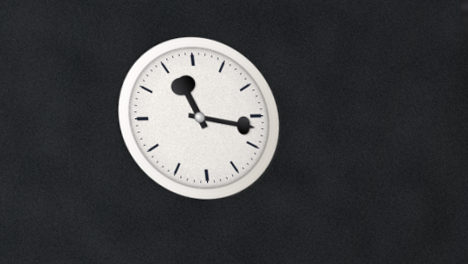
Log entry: {"hour": 11, "minute": 17}
